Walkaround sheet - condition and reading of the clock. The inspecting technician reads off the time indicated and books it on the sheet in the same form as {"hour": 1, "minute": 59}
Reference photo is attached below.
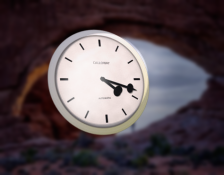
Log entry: {"hour": 4, "minute": 18}
